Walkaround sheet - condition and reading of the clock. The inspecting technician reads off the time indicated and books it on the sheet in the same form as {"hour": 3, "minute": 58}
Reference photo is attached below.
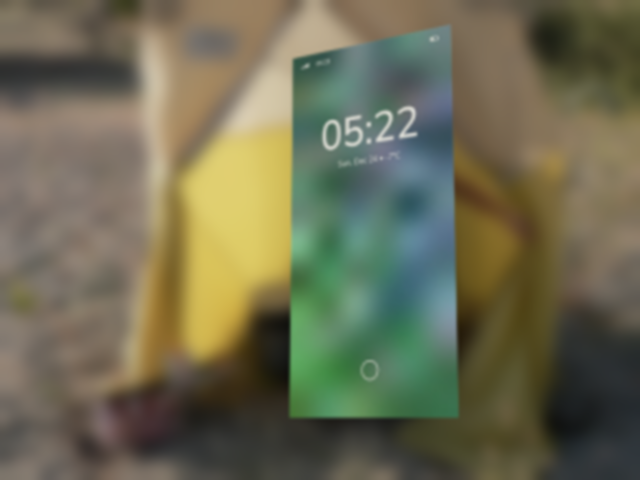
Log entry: {"hour": 5, "minute": 22}
